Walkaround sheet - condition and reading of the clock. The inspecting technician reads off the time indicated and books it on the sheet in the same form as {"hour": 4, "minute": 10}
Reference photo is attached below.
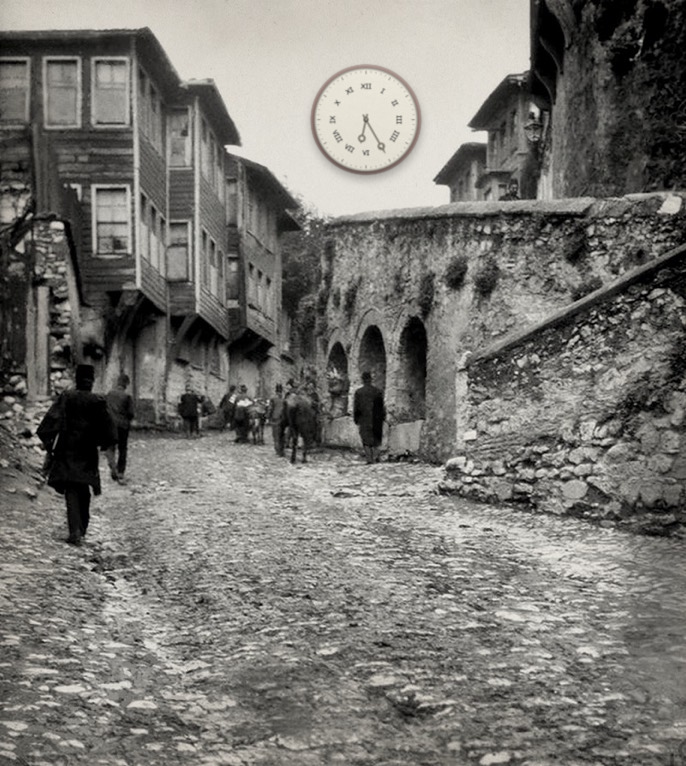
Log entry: {"hour": 6, "minute": 25}
